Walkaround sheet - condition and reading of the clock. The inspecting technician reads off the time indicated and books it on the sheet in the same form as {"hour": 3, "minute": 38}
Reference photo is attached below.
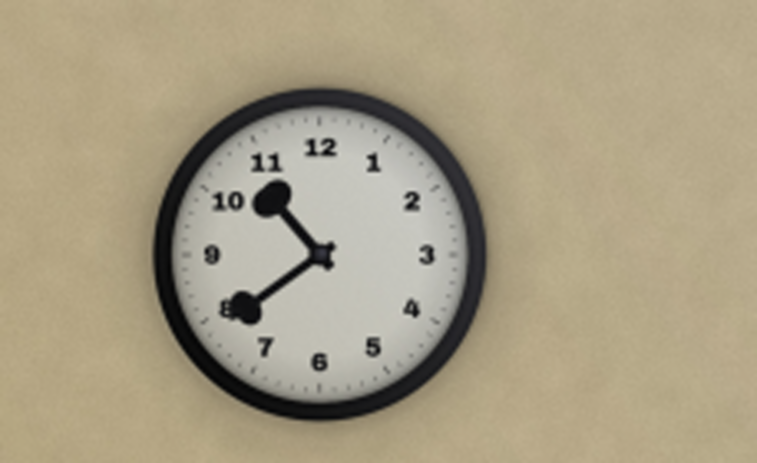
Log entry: {"hour": 10, "minute": 39}
